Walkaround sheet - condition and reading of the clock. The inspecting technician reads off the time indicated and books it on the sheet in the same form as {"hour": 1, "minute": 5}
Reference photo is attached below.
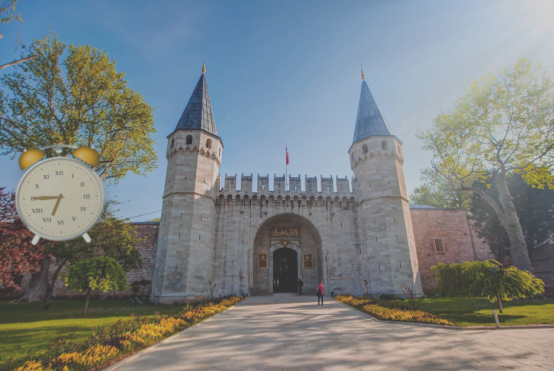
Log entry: {"hour": 6, "minute": 45}
